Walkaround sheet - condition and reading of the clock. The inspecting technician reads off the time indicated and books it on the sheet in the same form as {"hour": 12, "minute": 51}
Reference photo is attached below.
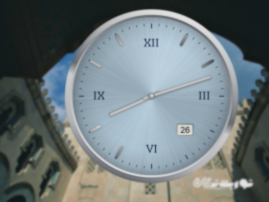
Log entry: {"hour": 8, "minute": 12}
